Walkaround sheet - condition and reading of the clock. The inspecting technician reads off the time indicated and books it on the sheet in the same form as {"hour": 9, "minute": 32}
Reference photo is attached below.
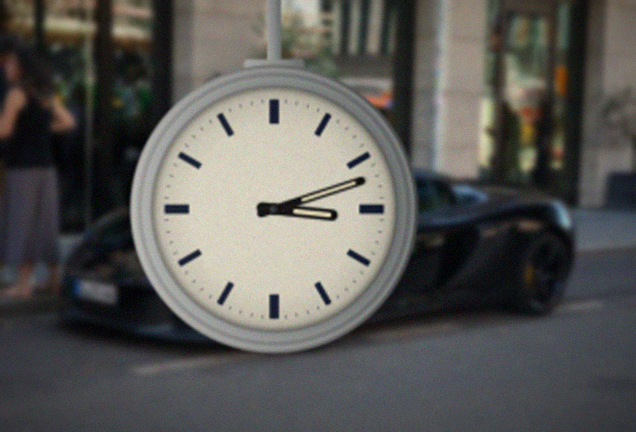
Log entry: {"hour": 3, "minute": 12}
